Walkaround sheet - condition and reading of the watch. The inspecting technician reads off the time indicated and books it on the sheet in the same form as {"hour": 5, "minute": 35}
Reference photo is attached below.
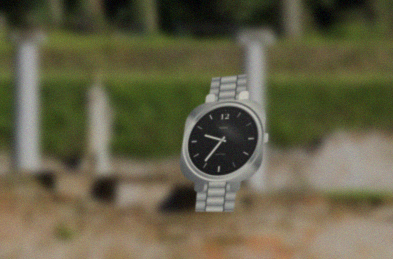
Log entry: {"hour": 9, "minute": 36}
